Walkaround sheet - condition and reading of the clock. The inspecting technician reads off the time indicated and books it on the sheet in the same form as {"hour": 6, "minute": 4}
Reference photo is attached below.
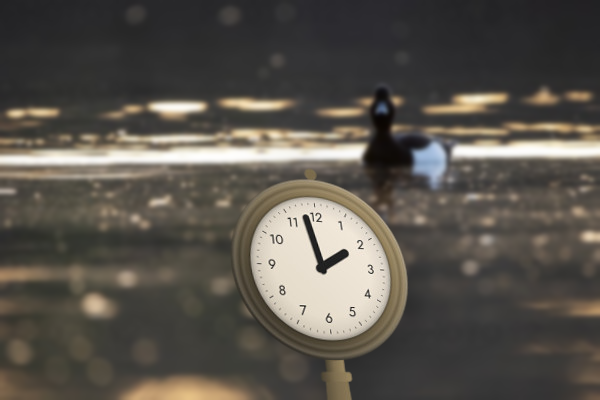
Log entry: {"hour": 1, "minute": 58}
